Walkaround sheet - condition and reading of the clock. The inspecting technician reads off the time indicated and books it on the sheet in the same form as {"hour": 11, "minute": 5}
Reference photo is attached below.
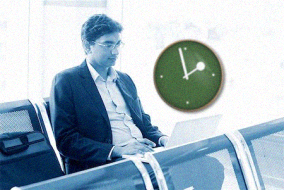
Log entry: {"hour": 1, "minute": 58}
